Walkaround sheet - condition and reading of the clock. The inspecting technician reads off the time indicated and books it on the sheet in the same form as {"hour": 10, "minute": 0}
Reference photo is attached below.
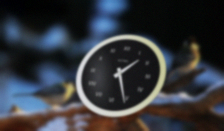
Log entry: {"hour": 1, "minute": 26}
